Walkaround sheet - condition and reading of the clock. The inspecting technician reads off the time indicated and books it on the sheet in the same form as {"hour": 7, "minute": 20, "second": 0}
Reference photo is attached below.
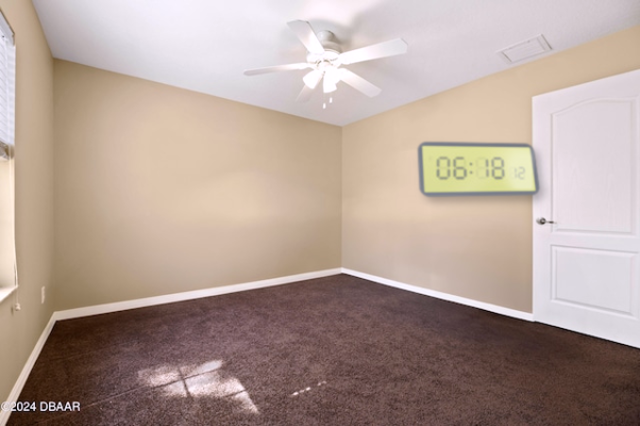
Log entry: {"hour": 6, "minute": 18, "second": 12}
